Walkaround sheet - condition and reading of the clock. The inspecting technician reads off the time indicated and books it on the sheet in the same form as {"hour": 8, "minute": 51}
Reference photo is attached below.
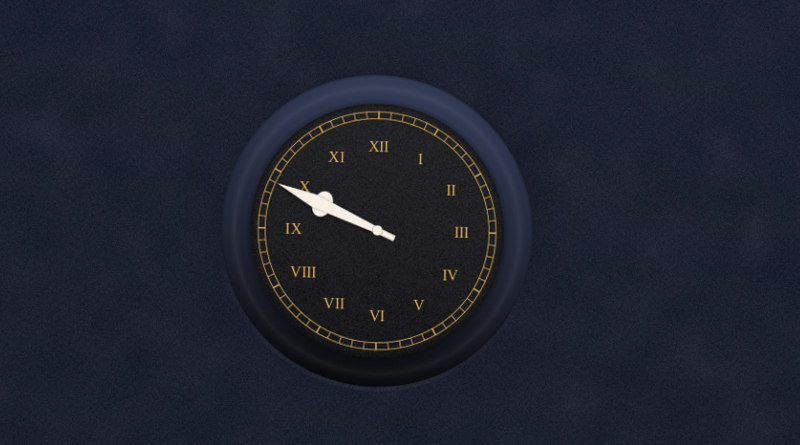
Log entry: {"hour": 9, "minute": 49}
